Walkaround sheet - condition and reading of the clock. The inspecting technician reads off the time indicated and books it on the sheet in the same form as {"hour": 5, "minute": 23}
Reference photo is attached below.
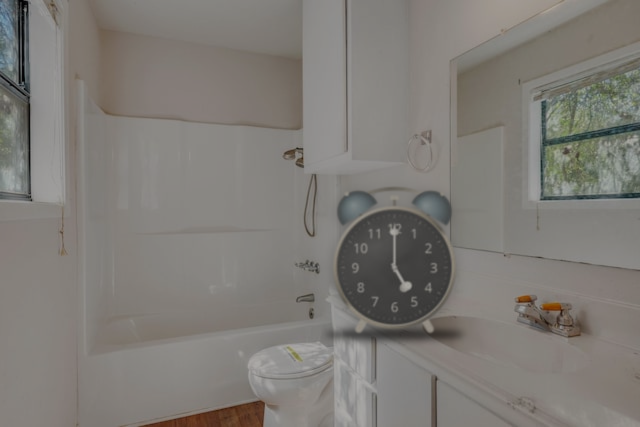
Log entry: {"hour": 5, "minute": 0}
